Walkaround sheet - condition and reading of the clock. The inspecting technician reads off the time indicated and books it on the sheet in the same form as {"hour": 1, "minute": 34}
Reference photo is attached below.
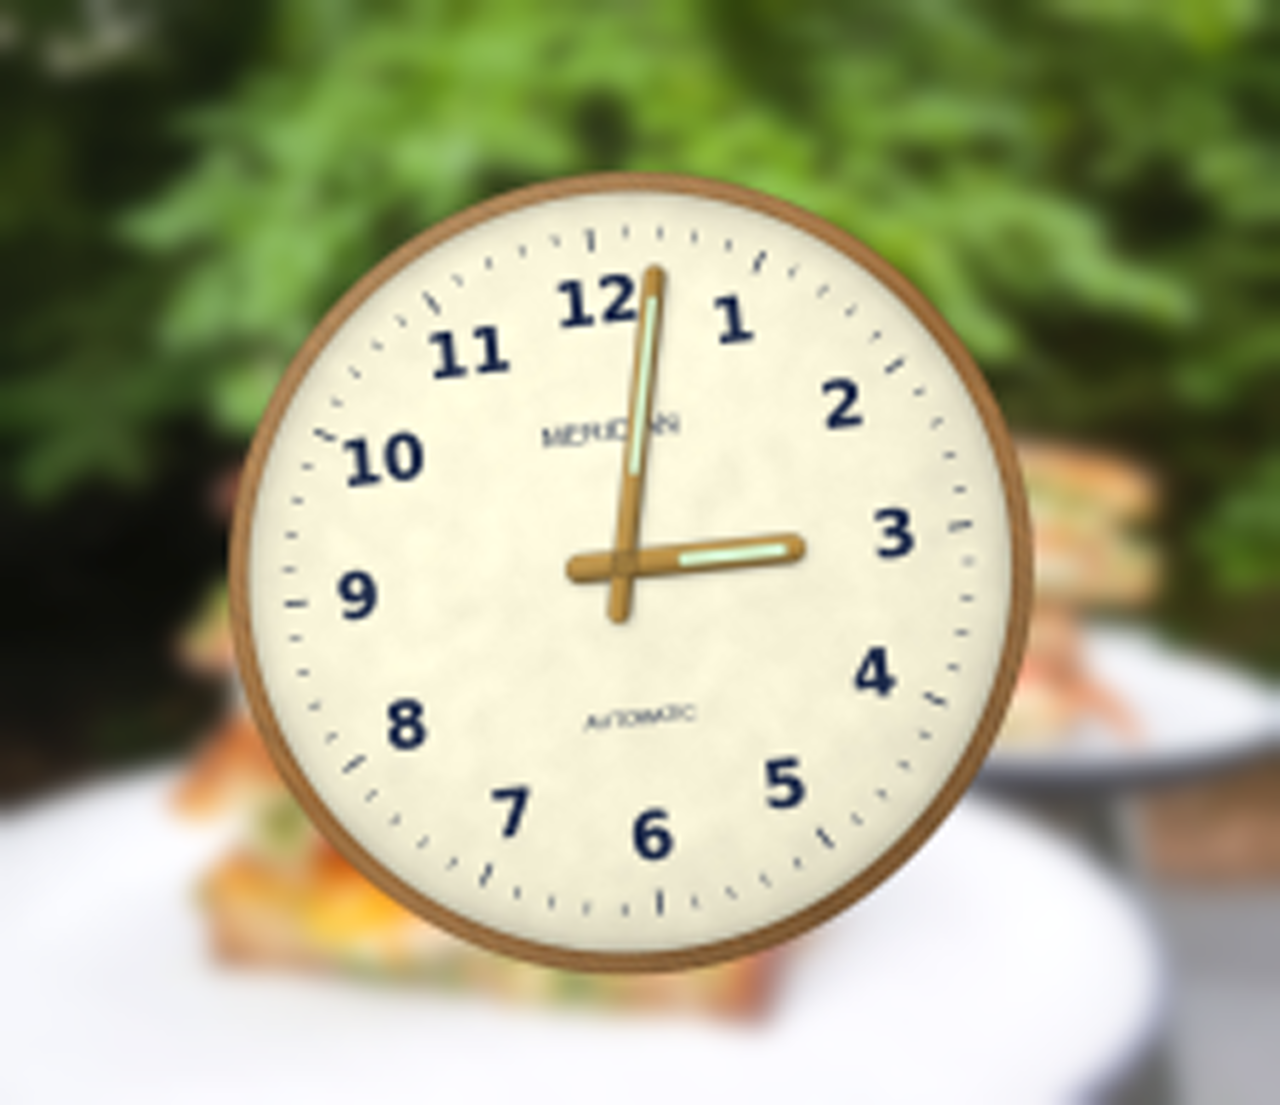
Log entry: {"hour": 3, "minute": 2}
